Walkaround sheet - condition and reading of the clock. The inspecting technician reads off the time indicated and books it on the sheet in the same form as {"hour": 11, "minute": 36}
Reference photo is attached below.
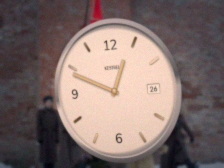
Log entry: {"hour": 12, "minute": 49}
